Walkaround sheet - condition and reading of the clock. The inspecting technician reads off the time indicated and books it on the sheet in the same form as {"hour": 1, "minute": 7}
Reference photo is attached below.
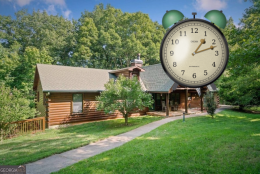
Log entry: {"hour": 1, "minute": 12}
